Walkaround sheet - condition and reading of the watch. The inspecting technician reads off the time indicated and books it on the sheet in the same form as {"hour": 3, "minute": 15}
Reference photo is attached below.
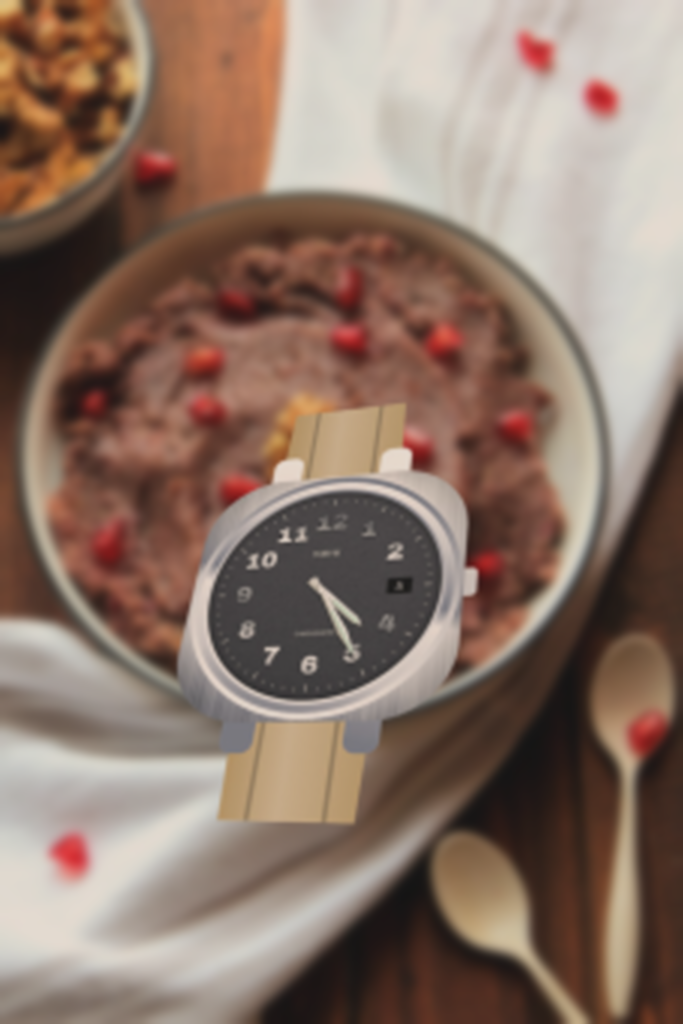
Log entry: {"hour": 4, "minute": 25}
